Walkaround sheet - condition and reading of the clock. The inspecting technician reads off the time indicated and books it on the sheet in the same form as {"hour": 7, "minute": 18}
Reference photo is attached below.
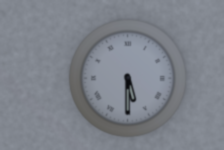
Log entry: {"hour": 5, "minute": 30}
